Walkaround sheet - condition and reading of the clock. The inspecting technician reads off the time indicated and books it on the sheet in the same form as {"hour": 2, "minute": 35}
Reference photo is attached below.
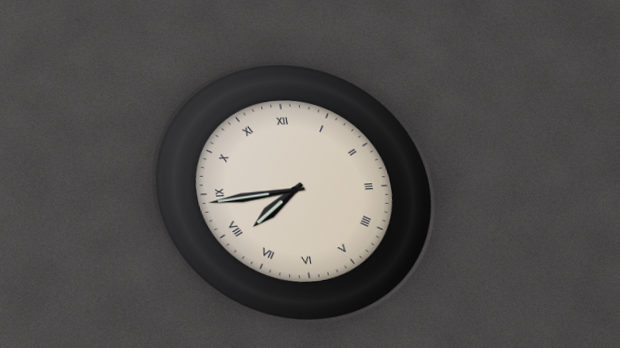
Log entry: {"hour": 7, "minute": 44}
